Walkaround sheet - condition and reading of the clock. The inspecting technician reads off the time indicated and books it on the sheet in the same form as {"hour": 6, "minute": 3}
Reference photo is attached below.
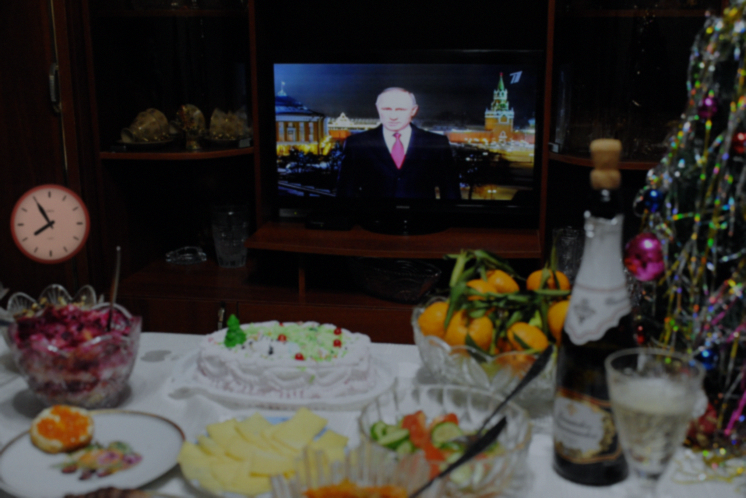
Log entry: {"hour": 7, "minute": 55}
